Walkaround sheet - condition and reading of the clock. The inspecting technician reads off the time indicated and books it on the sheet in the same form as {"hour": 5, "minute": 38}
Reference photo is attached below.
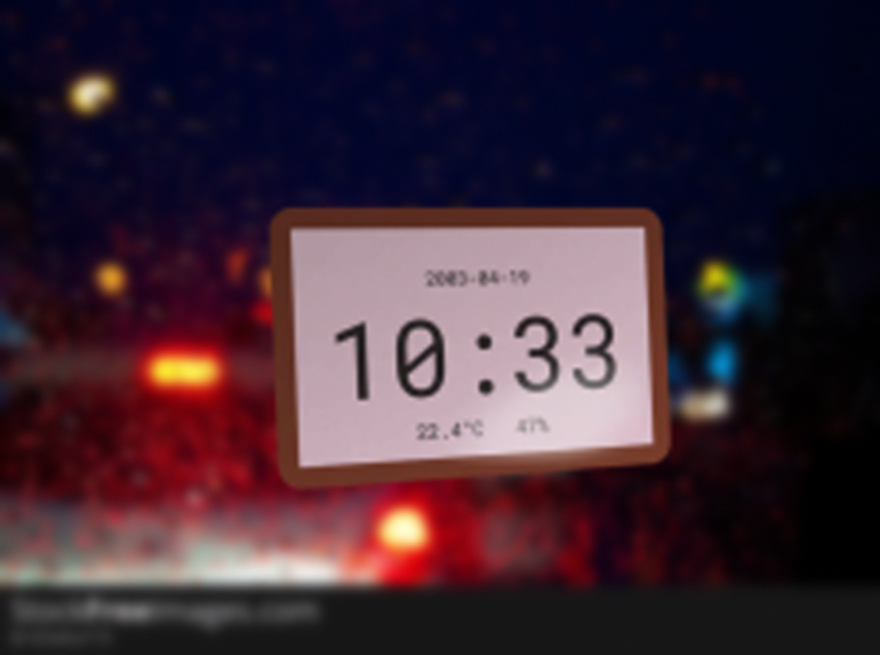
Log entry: {"hour": 10, "minute": 33}
